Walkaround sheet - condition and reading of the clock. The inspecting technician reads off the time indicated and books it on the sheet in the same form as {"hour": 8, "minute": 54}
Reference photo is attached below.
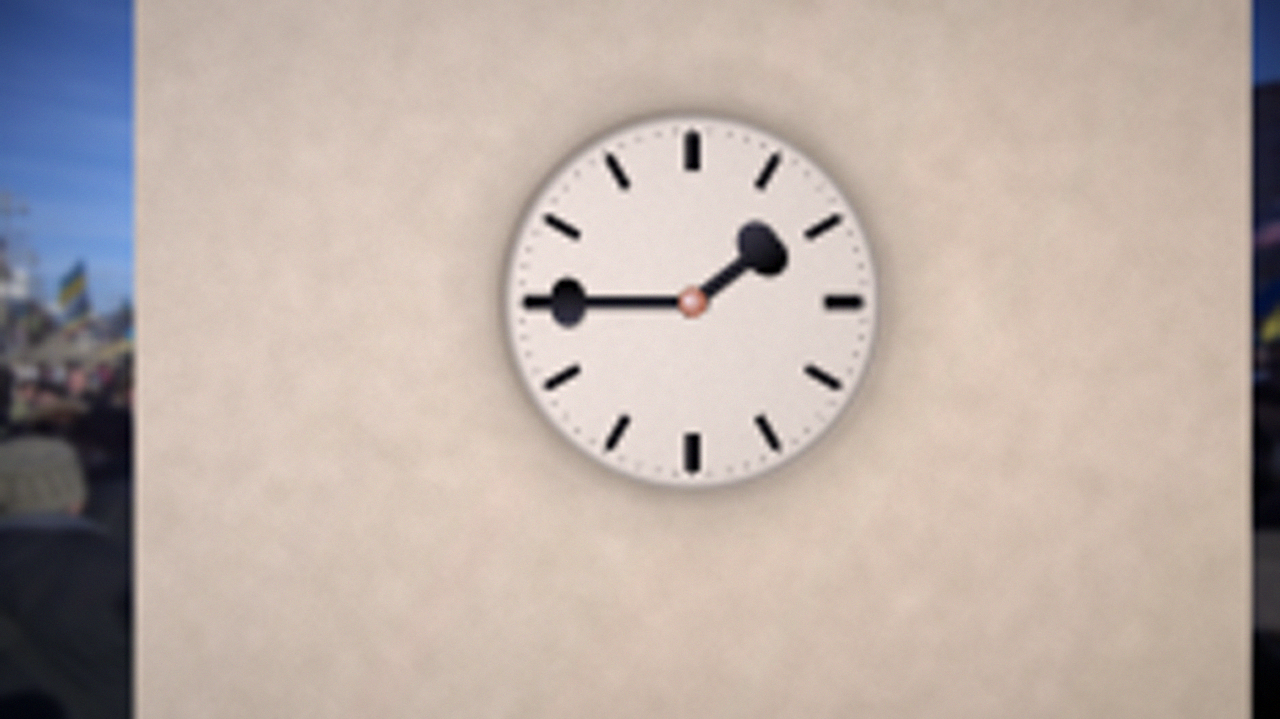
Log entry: {"hour": 1, "minute": 45}
